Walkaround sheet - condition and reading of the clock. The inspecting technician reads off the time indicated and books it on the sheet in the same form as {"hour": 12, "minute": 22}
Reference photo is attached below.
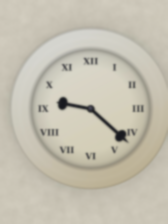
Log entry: {"hour": 9, "minute": 22}
